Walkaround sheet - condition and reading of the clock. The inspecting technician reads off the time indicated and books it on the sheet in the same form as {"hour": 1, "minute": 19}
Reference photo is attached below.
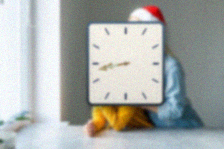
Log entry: {"hour": 8, "minute": 43}
